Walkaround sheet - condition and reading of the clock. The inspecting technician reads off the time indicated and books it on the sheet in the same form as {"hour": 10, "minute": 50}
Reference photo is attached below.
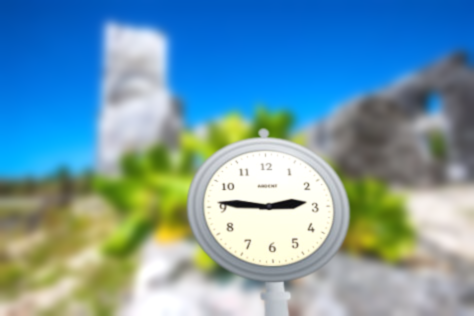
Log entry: {"hour": 2, "minute": 46}
